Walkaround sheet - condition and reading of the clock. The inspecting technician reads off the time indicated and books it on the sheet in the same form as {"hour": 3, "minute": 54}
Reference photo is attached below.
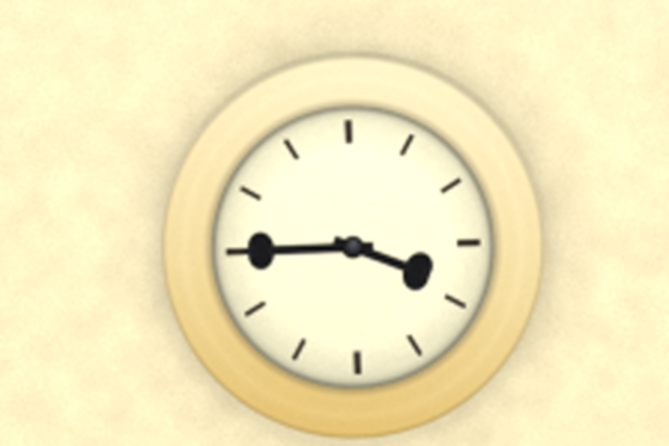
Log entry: {"hour": 3, "minute": 45}
